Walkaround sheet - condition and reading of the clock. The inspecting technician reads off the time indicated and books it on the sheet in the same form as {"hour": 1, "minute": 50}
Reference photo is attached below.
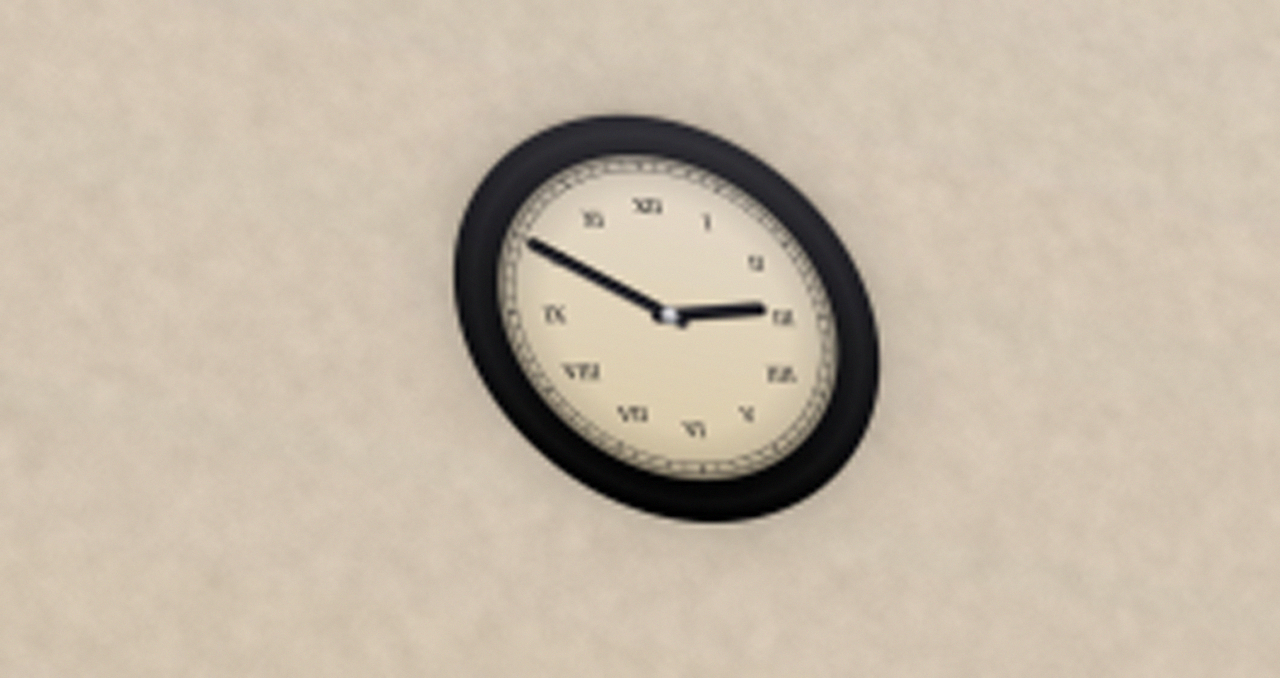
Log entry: {"hour": 2, "minute": 50}
